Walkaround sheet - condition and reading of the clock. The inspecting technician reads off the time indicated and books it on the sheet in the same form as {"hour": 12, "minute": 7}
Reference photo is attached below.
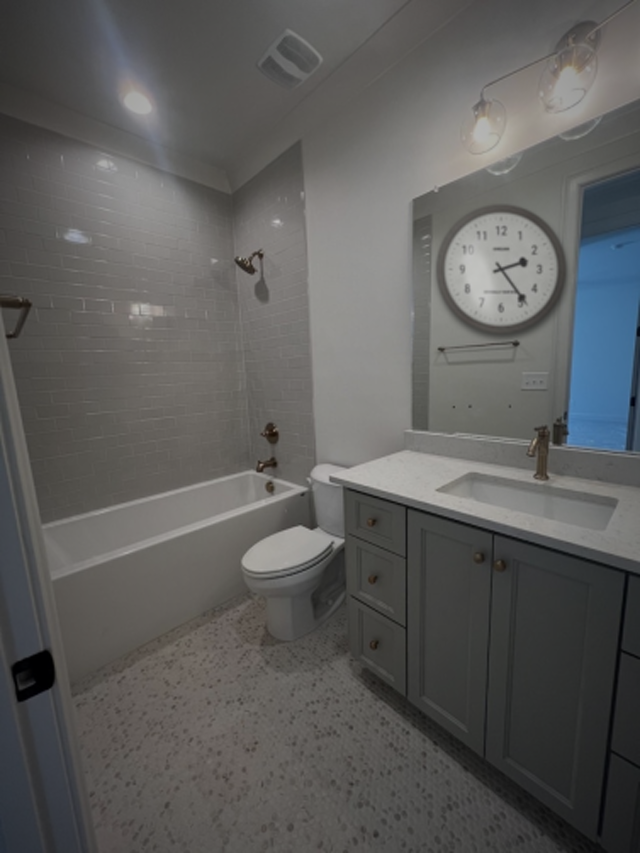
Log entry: {"hour": 2, "minute": 24}
